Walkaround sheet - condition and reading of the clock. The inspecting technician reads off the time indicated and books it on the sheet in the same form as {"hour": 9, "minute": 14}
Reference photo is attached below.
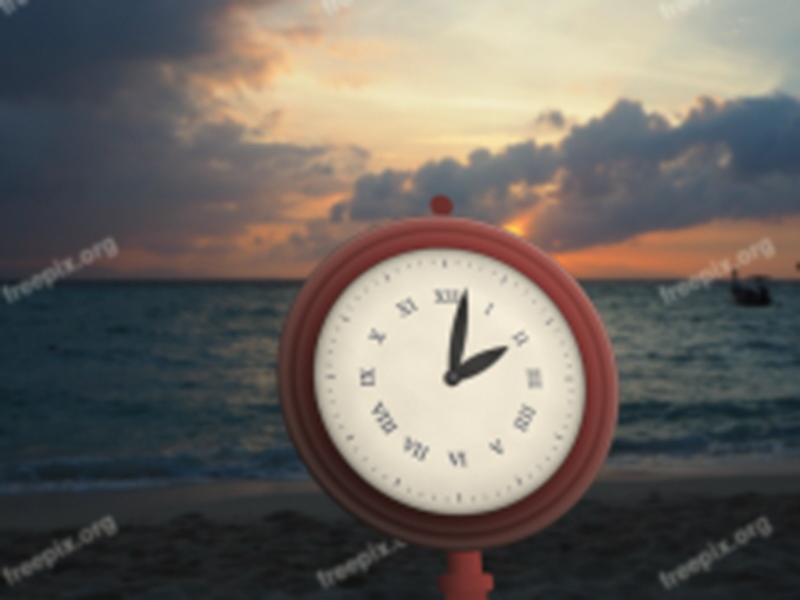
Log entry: {"hour": 2, "minute": 2}
